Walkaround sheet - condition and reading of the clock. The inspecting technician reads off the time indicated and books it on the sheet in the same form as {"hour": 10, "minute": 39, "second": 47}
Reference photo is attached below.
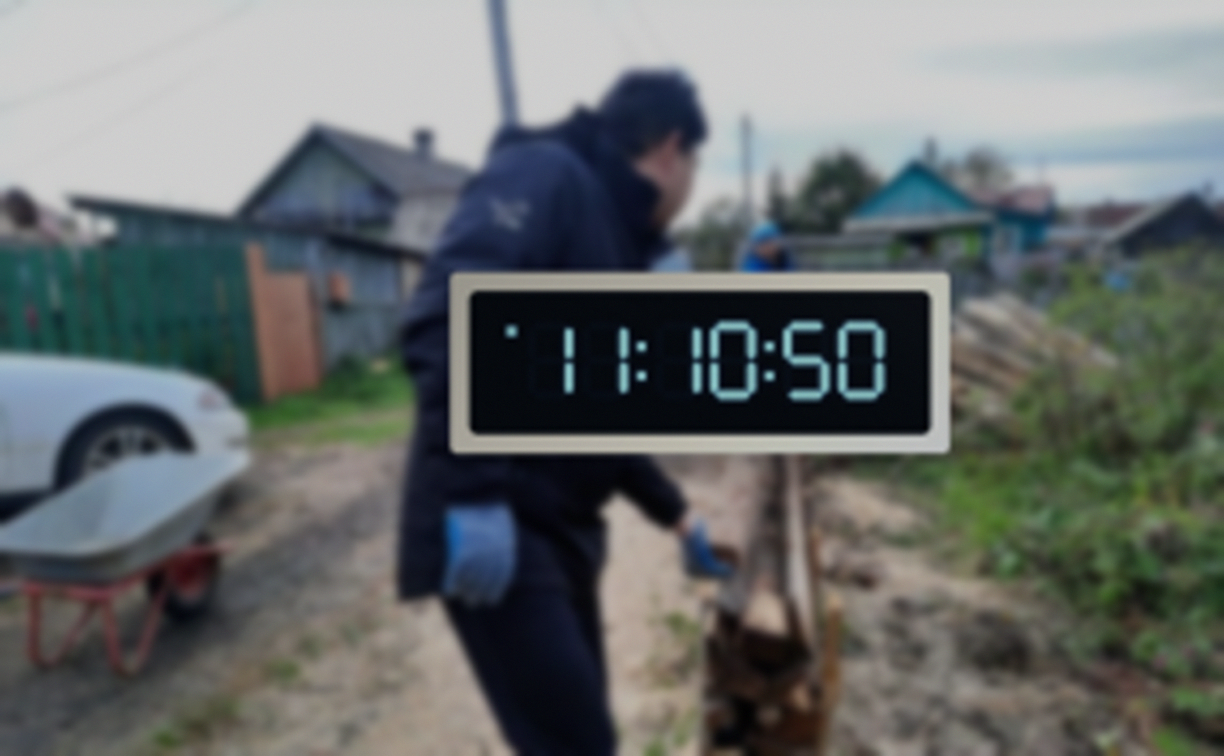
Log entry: {"hour": 11, "minute": 10, "second": 50}
